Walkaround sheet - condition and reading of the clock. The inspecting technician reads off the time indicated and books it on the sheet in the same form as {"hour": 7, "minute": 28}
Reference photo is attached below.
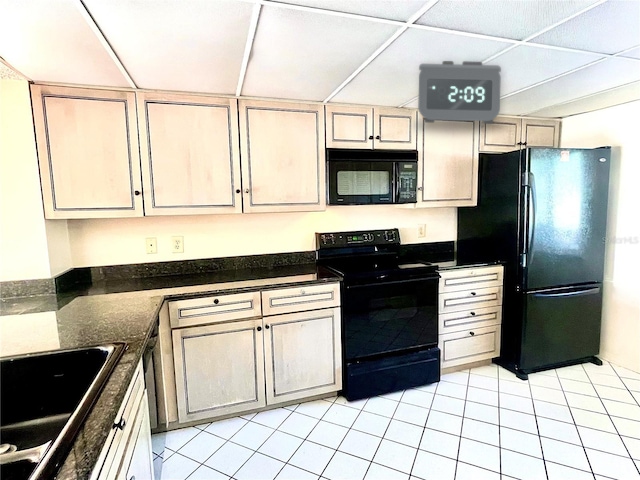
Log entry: {"hour": 2, "minute": 9}
